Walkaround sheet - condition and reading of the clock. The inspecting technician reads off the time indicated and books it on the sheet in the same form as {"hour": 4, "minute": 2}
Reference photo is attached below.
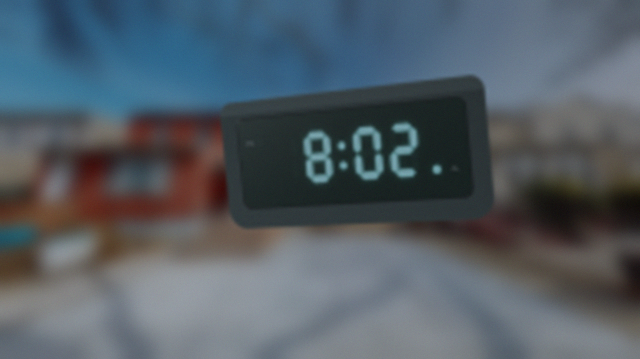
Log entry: {"hour": 8, "minute": 2}
